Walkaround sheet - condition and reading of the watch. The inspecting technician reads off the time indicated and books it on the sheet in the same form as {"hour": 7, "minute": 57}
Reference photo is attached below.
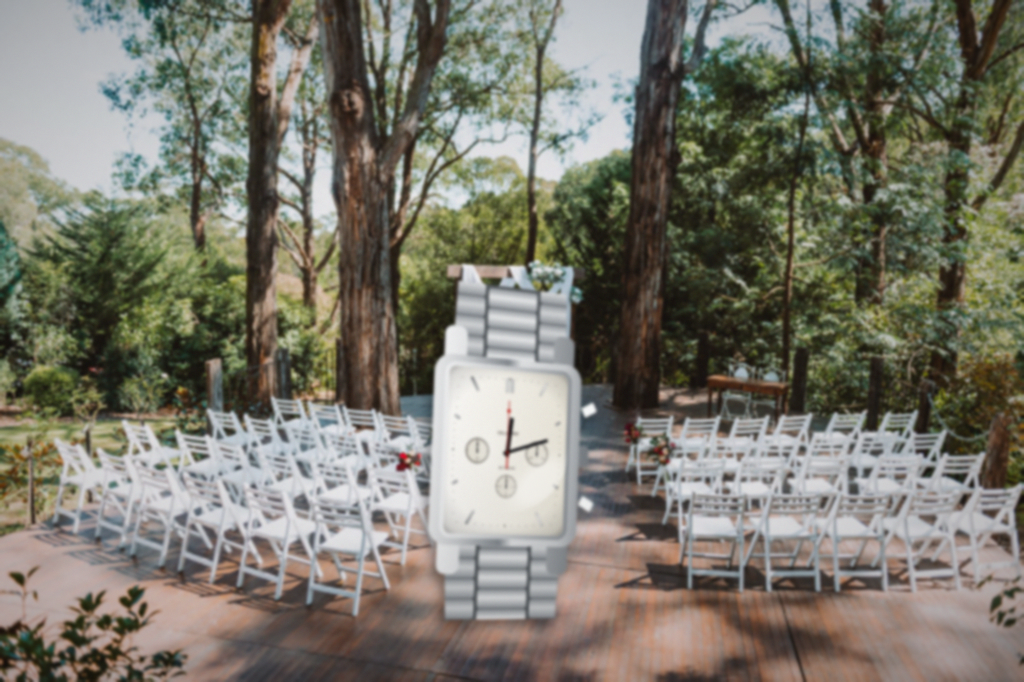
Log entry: {"hour": 12, "minute": 12}
